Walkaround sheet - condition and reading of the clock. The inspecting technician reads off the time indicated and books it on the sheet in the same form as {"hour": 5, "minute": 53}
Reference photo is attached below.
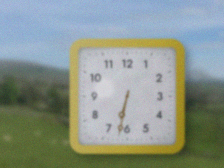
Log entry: {"hour": 6, "minute": 32}
